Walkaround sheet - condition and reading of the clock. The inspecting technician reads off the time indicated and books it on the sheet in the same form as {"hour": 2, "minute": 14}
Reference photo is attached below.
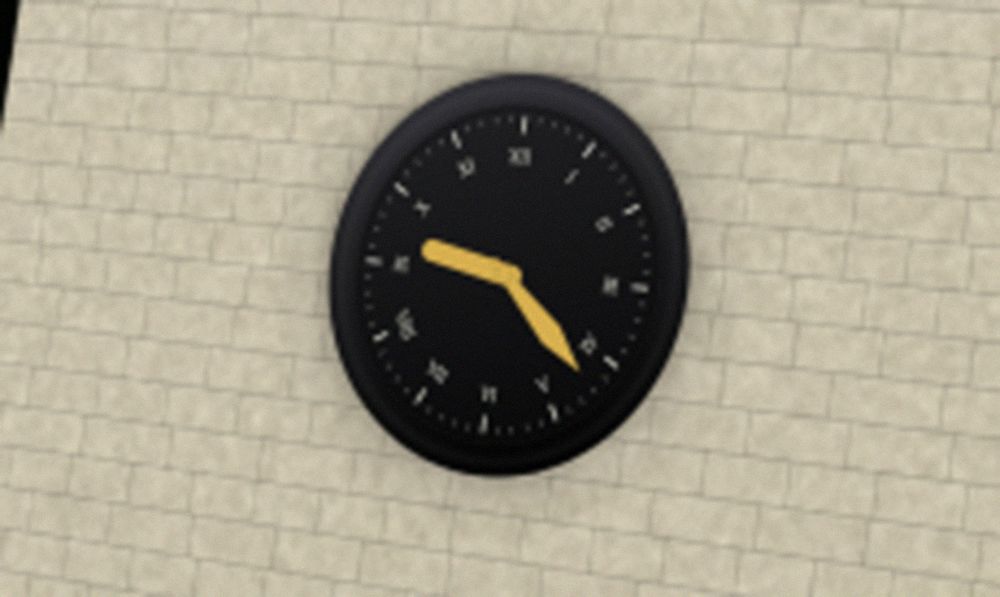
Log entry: {"hour": 9, "minute": 22}
